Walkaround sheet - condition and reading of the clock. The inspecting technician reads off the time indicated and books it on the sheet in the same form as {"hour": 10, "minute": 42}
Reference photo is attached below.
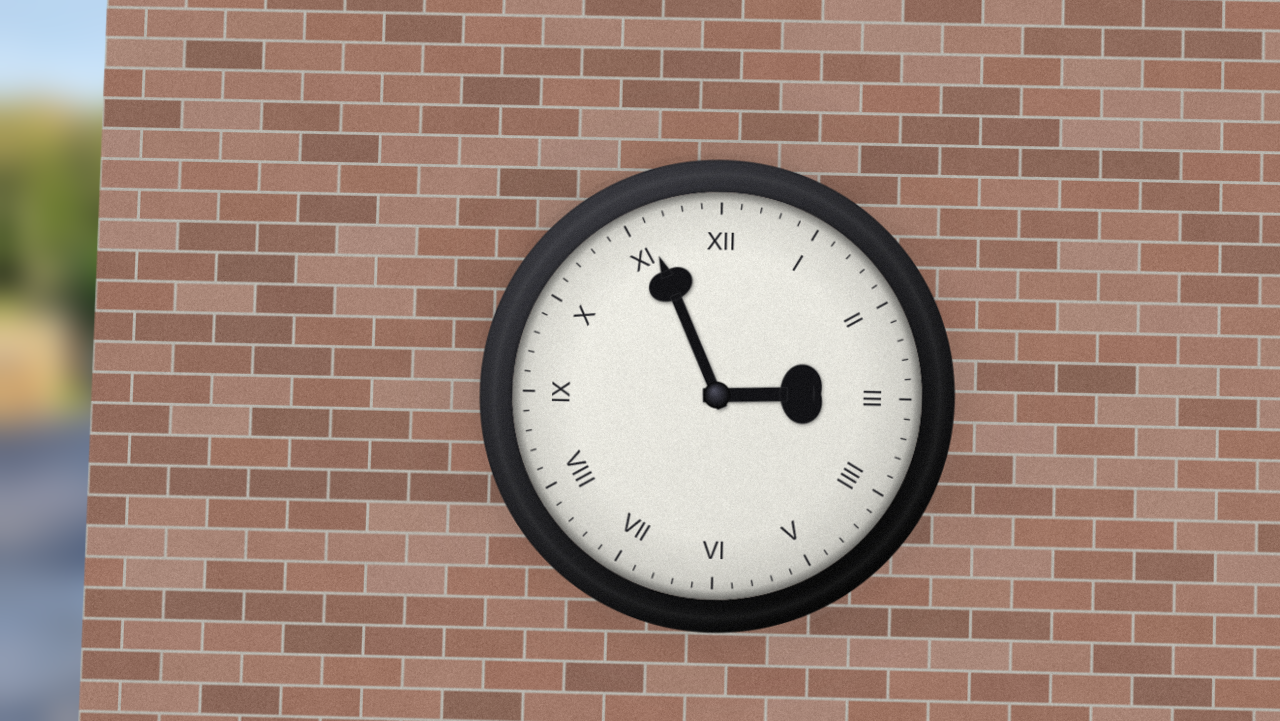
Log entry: {"hour": 2, "minute": 56}
